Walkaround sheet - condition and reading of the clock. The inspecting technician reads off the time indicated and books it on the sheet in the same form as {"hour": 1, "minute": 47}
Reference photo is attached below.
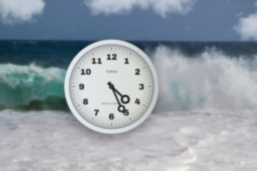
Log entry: {"hour": 4, "minute": 26}
